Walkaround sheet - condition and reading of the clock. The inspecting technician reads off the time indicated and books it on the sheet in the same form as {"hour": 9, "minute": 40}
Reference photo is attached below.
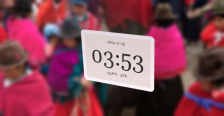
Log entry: {"hour": 3, "minute": 53}
